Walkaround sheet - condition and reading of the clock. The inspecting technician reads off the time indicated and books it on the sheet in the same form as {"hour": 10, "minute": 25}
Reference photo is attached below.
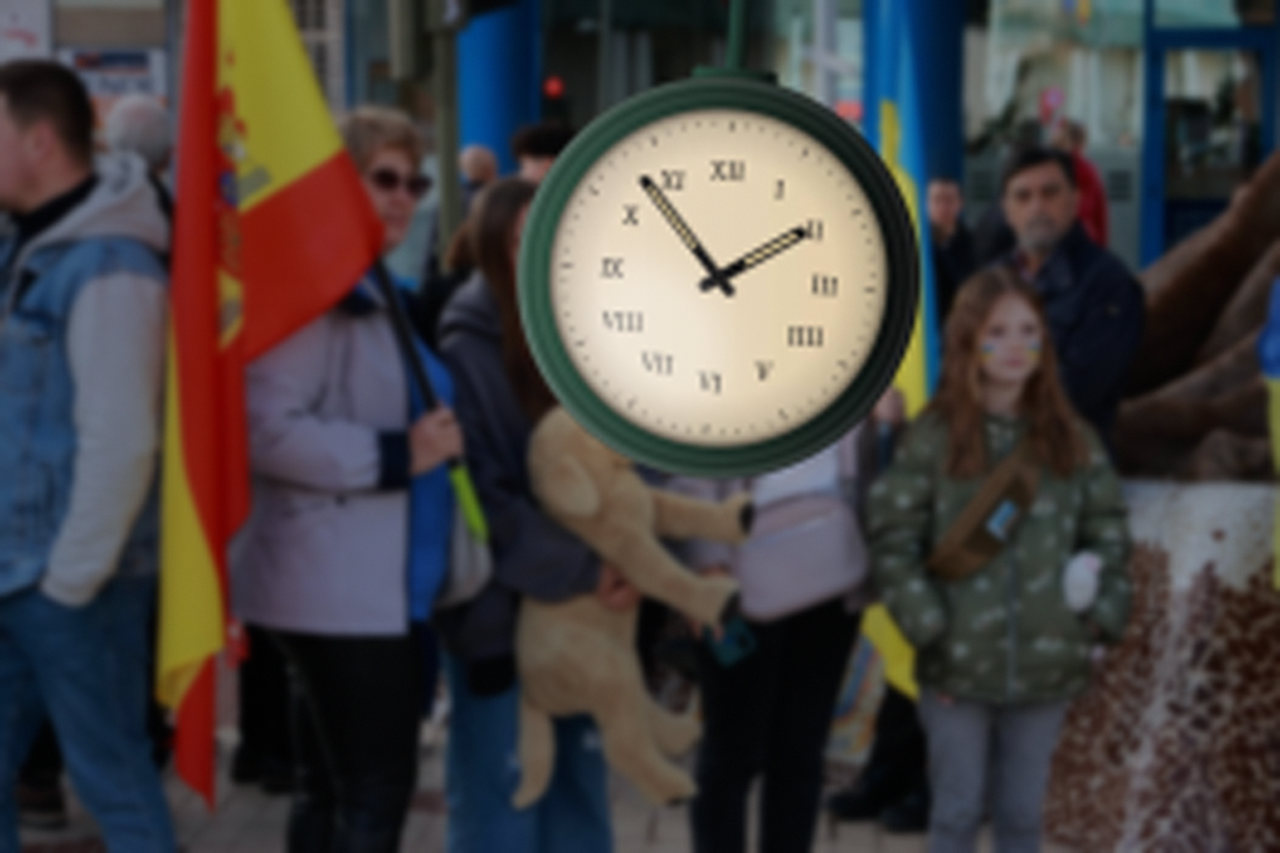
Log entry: {"hour": 1, "minute": 53}
